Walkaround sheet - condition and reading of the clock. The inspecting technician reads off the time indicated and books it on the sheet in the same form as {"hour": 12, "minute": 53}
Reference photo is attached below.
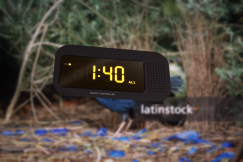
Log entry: {"hour": 1, "minute": 40}
